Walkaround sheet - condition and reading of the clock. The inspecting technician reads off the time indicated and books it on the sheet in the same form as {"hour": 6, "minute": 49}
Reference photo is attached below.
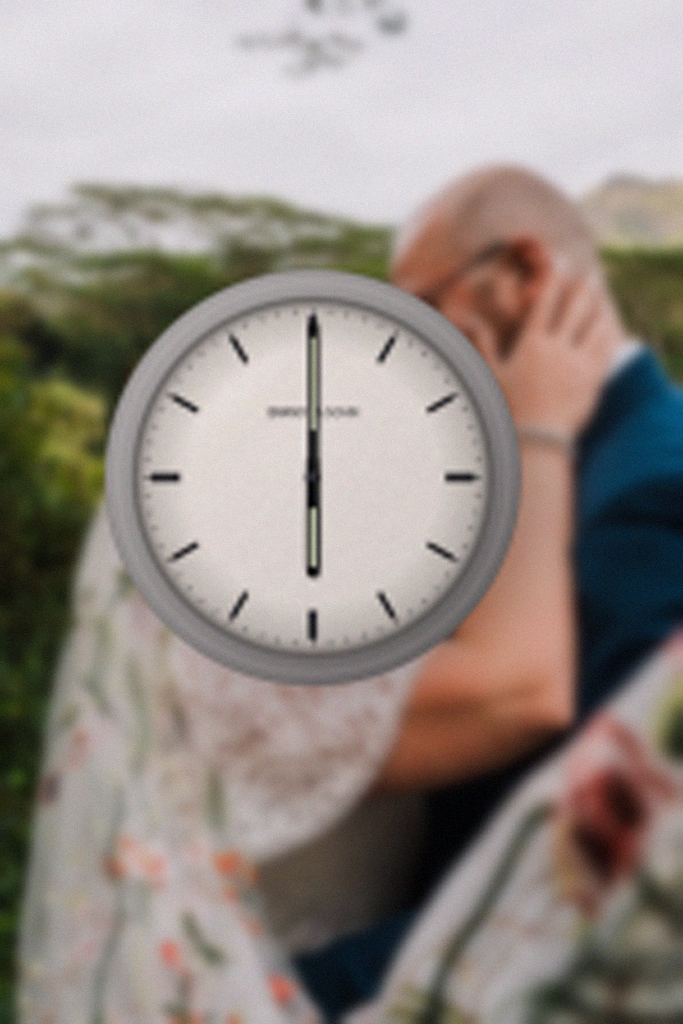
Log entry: {"hour": 6, "minute": 0}
